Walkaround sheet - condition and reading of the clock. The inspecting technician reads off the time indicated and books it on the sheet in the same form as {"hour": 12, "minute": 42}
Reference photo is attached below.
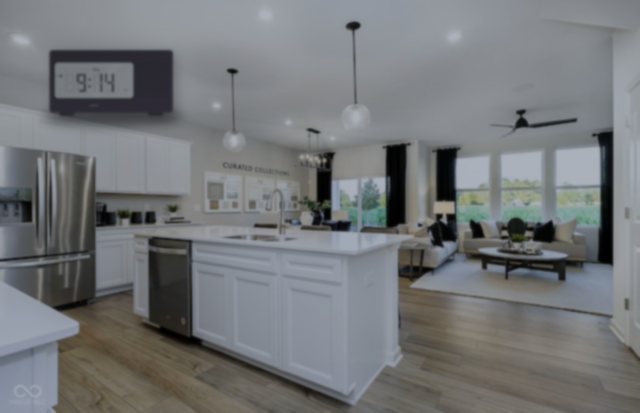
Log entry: {"hour": 9, "minute": 14}
